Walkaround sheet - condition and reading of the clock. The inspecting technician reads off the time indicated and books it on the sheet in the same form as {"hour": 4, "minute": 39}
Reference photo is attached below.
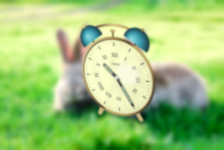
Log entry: {"hour": 10, "minute": 25}
